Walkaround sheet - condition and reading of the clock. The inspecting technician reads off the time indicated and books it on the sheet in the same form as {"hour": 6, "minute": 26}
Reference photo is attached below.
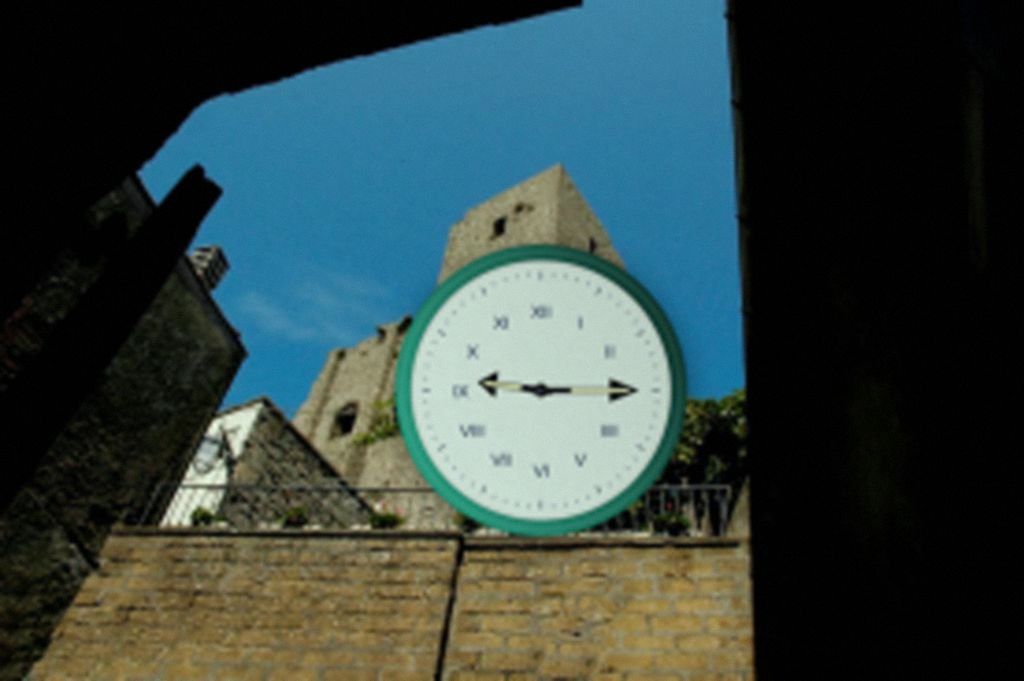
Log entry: {"hour": 9, "minute": 15}
